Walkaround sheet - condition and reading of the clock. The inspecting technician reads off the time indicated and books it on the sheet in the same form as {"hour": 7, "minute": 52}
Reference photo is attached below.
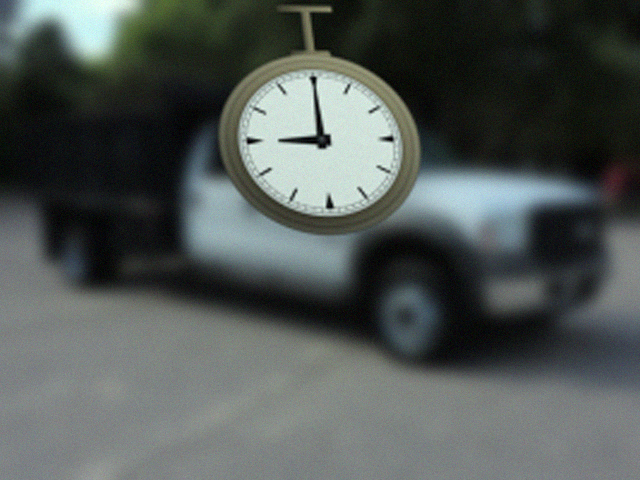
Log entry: {"hour": 9, "minute": 0}
